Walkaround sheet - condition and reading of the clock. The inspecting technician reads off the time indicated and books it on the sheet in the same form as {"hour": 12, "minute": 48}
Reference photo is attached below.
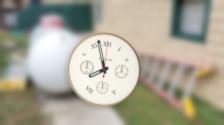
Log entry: {"hour": 7, "minute": 57}
